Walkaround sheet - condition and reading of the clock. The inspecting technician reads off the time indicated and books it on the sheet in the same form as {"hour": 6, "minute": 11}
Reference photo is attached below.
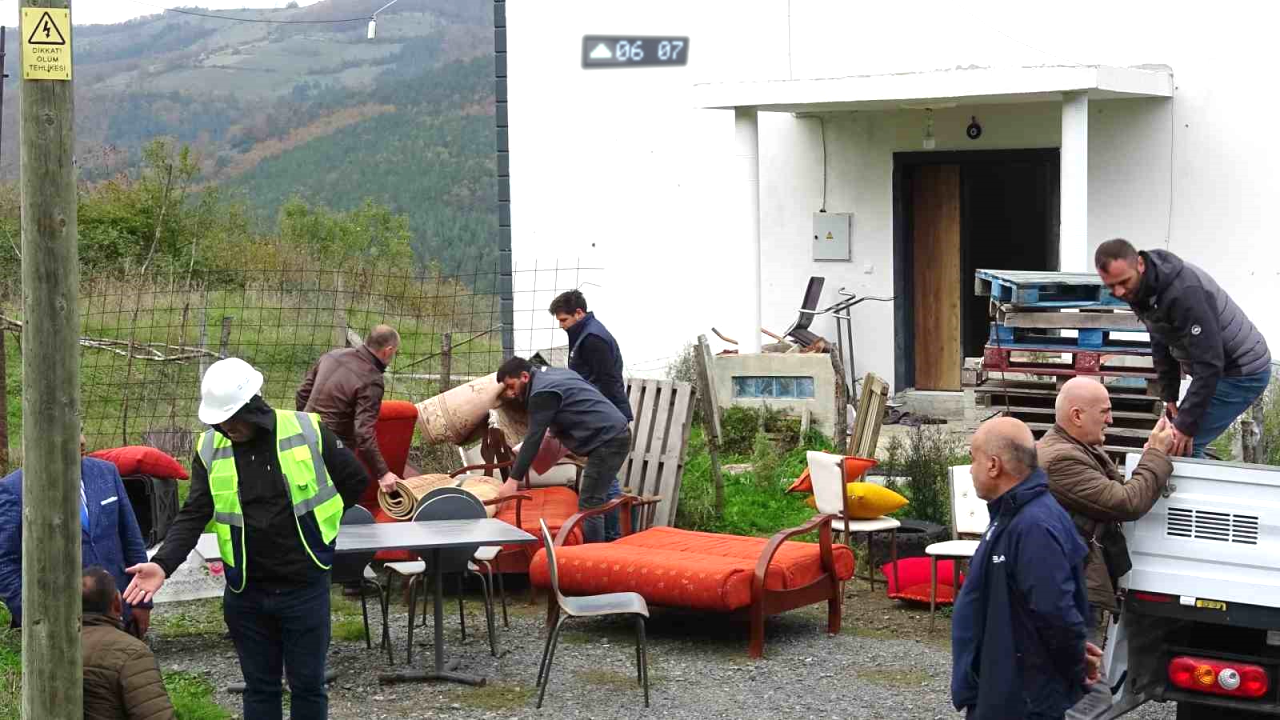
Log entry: {"hour": 6, "minute": 7}
